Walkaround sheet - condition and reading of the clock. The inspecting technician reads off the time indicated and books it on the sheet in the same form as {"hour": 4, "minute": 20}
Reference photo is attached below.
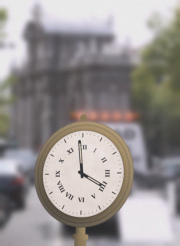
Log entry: {"hour": 3, "minute": 59}
